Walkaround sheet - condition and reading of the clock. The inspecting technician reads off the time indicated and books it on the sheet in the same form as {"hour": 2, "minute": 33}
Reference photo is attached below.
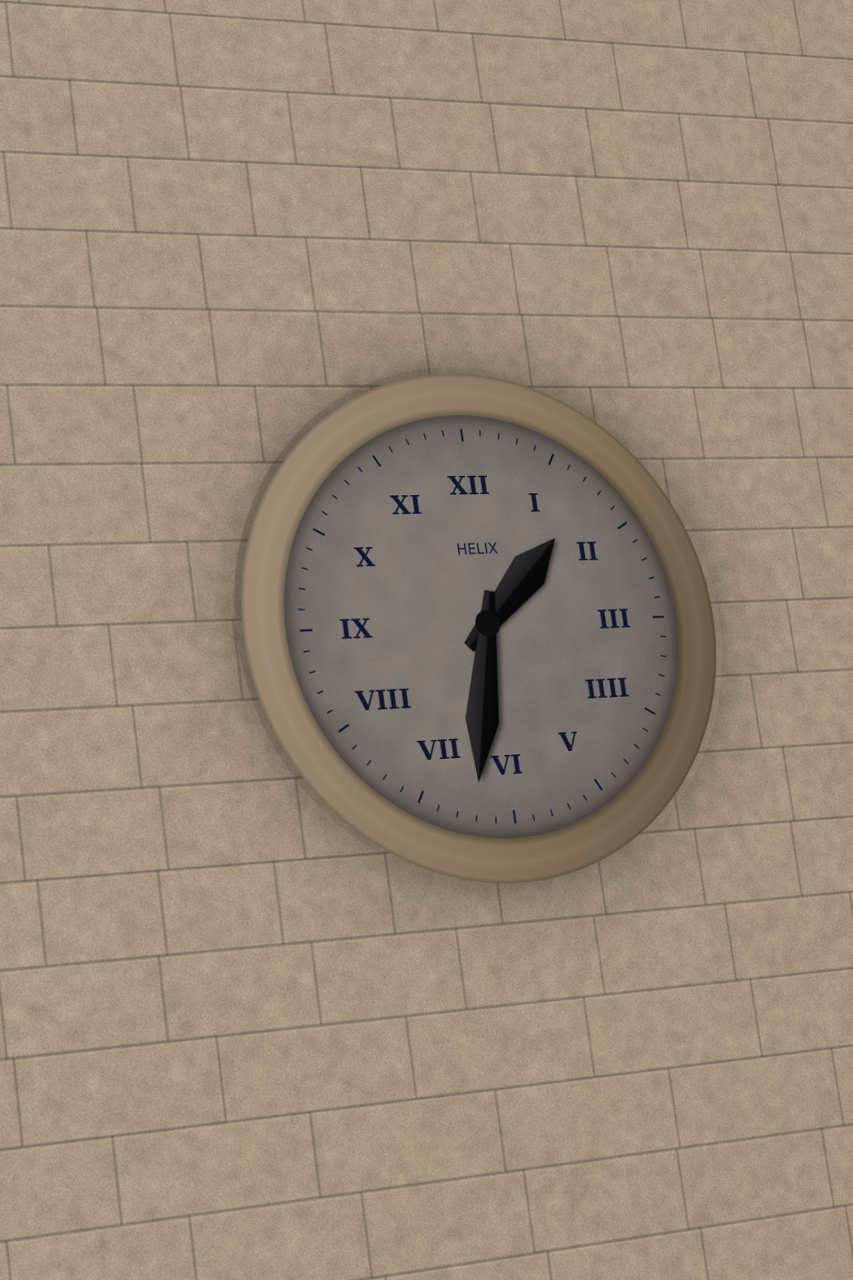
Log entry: {"hour": 1, "minute": 32}
